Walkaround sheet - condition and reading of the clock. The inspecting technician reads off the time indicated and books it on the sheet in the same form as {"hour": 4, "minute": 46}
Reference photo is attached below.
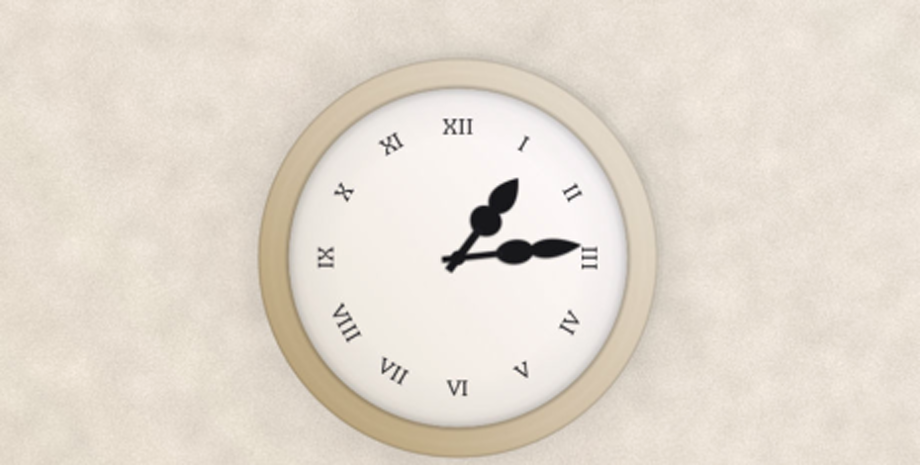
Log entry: {"hour": 1, "minute": 14}
